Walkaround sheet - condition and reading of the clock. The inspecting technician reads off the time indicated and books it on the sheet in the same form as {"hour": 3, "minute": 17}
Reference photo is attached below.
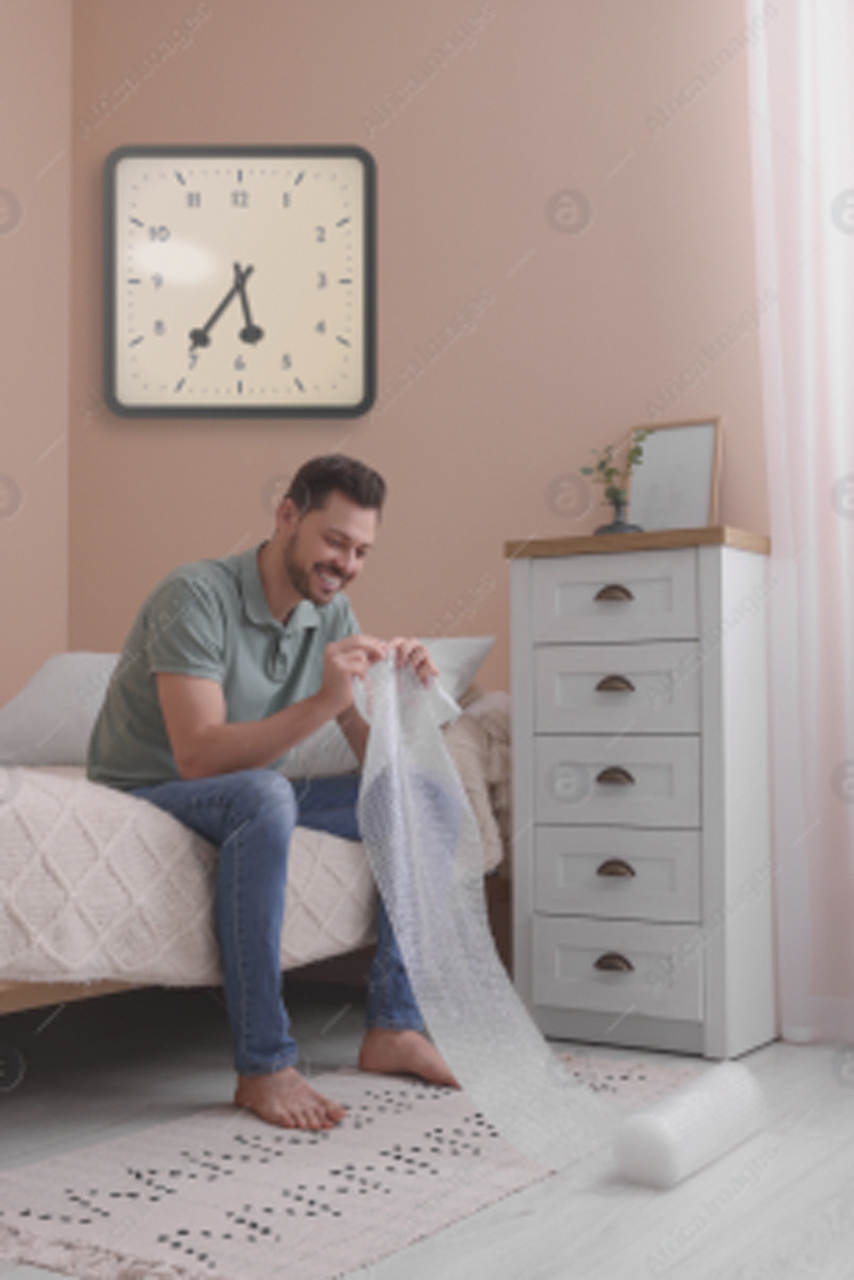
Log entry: {"hour": 5, "minute": 36}
